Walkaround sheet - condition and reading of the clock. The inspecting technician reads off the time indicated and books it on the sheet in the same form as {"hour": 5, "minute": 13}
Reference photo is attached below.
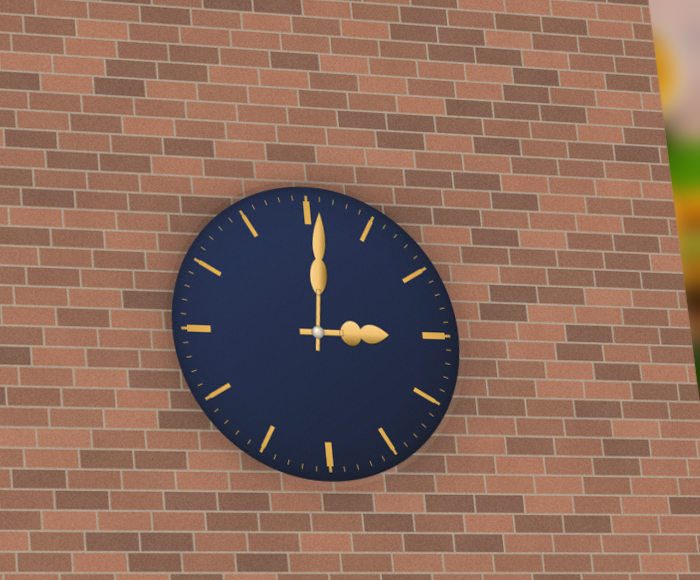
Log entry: {"hour": 3, "minute": 1}
